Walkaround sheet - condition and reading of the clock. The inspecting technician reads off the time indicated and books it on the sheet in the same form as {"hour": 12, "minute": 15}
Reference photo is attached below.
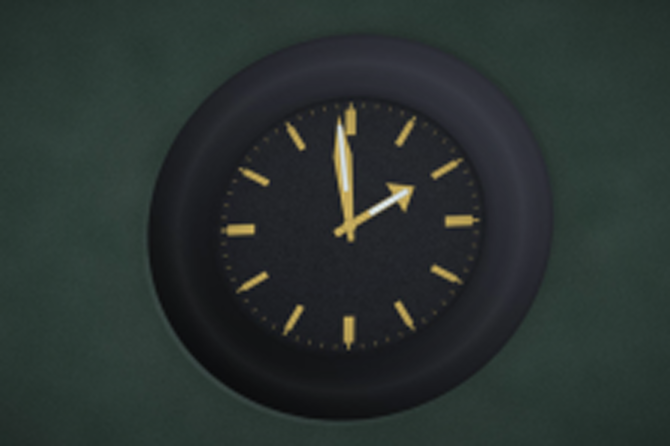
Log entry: {"hour": 1, "minute": 59}
